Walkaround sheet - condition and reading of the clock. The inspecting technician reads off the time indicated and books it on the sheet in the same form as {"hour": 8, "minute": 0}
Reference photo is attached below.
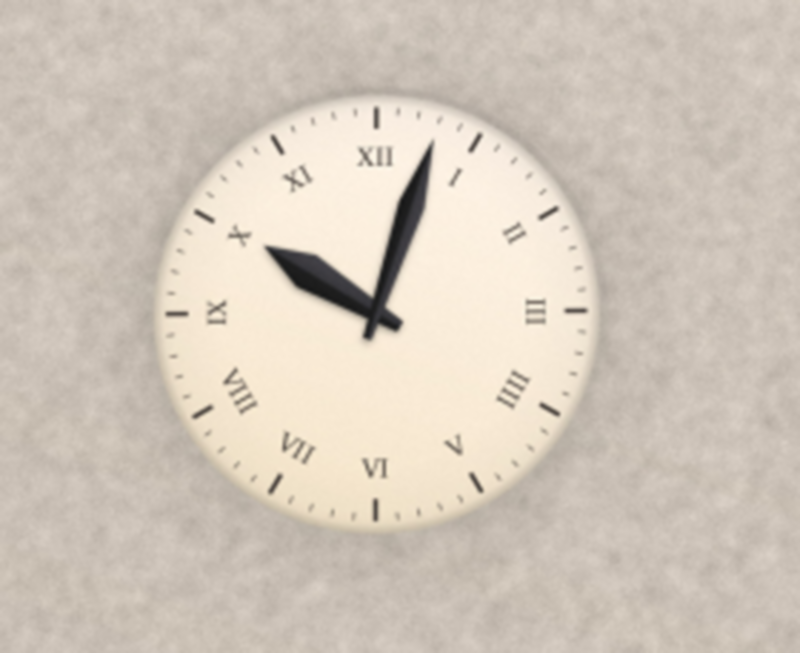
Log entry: {"hour": 10, "minute": 3}
